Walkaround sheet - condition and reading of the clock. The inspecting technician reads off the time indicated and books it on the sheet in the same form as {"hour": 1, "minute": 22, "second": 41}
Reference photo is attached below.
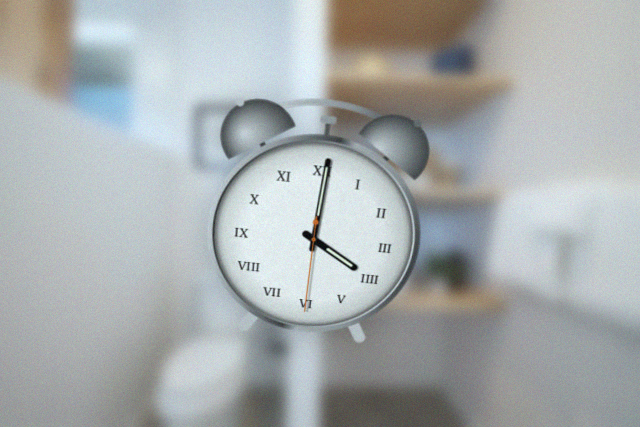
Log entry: {"hour": 4, "minute": 0, "second": 30}
